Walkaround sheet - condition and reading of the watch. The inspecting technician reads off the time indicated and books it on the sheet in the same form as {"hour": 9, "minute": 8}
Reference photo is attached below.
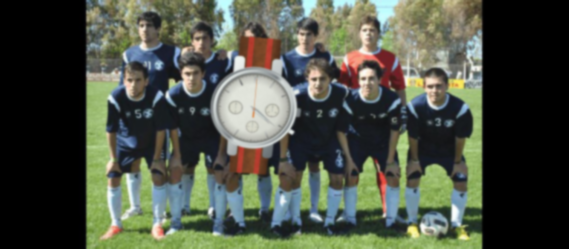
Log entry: {"hour": 4, "minute": 21}
